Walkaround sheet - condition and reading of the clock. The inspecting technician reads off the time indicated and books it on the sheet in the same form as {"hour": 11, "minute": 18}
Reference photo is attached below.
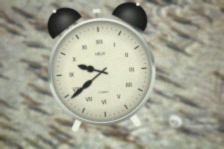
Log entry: {"hour": 9, "minute": 39}
